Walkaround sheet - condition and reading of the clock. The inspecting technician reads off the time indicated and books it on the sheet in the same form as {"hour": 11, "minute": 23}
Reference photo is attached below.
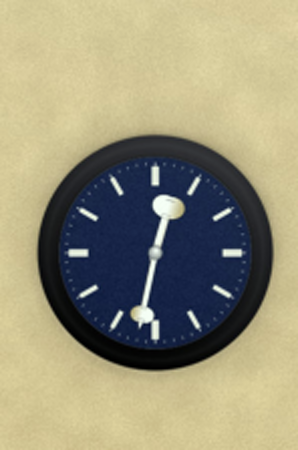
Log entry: {"hour": 12, "minute": 32}
